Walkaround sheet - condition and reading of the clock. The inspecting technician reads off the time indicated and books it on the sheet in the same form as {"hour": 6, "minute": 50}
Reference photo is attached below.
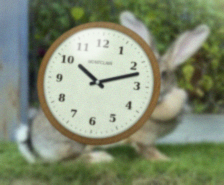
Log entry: {"hour": 10, "minute": 12}
